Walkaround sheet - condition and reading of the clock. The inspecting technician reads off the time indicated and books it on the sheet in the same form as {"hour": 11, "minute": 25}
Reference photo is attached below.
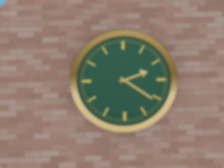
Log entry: {"hour": 2, "minute": 21}
